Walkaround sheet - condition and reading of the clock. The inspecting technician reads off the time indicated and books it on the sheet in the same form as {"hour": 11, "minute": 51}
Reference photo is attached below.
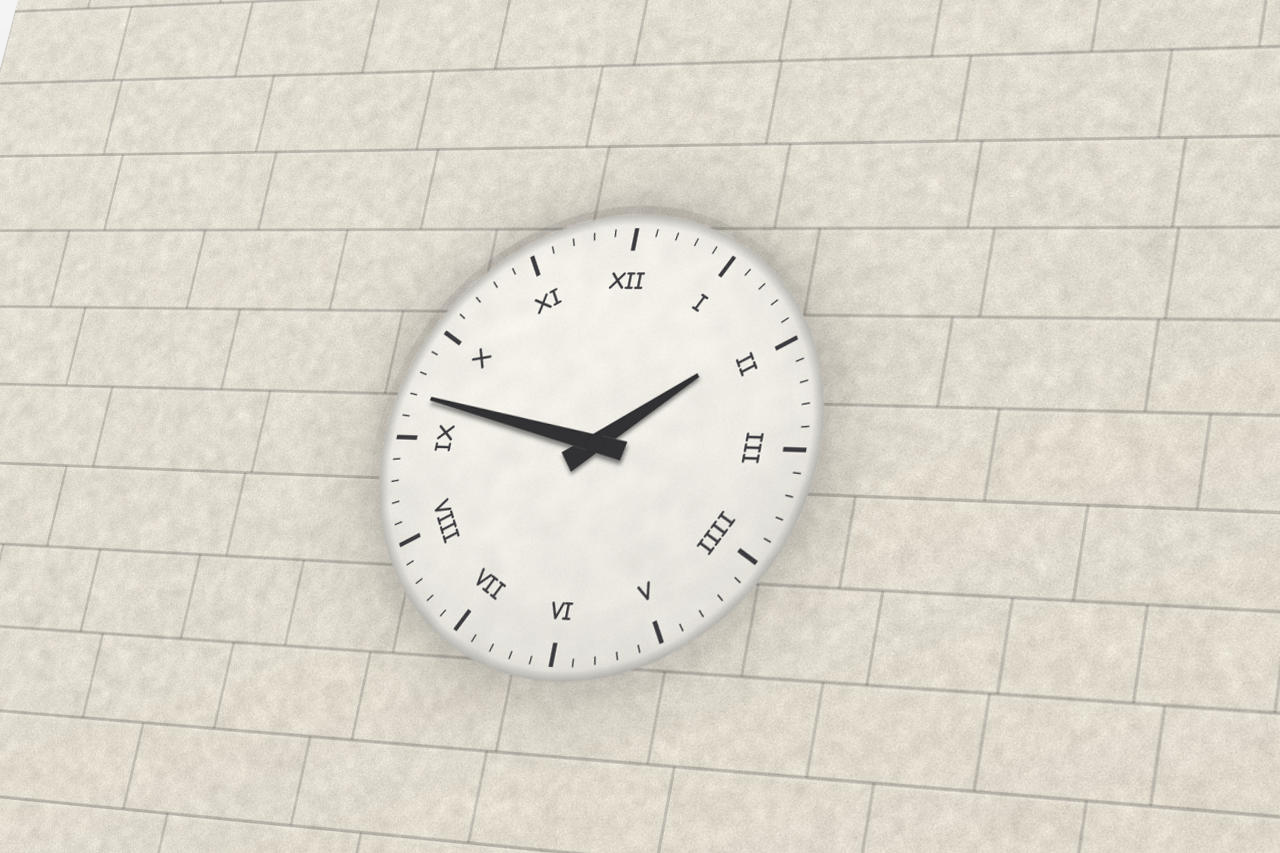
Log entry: {"hour": 1, "minute": 47}
